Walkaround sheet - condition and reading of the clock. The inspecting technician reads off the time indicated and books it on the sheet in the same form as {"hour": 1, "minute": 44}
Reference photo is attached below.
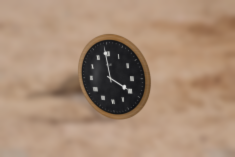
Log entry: {"hour": 3, "minute": 59}
